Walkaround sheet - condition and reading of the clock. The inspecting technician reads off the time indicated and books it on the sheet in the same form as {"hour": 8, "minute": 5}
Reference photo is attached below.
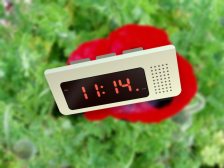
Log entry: {"hour": 11, "minute": 14}
